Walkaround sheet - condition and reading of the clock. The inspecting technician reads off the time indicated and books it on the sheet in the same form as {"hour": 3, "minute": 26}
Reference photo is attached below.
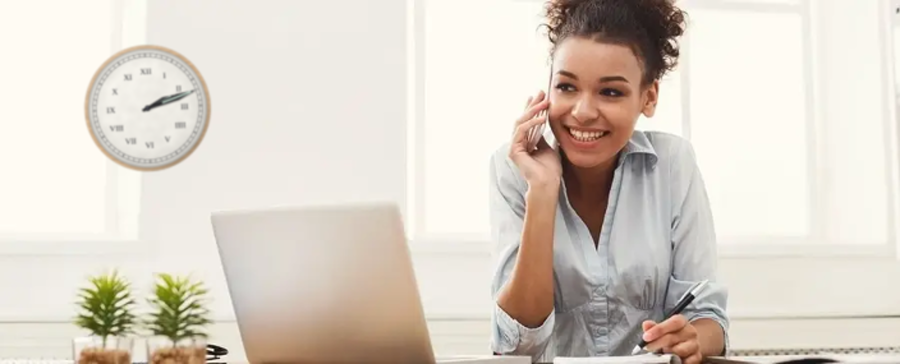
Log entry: {"hour": 2, "minute": 12}
